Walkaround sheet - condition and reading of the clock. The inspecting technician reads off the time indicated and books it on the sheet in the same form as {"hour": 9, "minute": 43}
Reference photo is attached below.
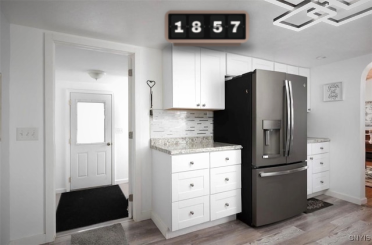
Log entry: {"hour": 18, "minute": 57}
